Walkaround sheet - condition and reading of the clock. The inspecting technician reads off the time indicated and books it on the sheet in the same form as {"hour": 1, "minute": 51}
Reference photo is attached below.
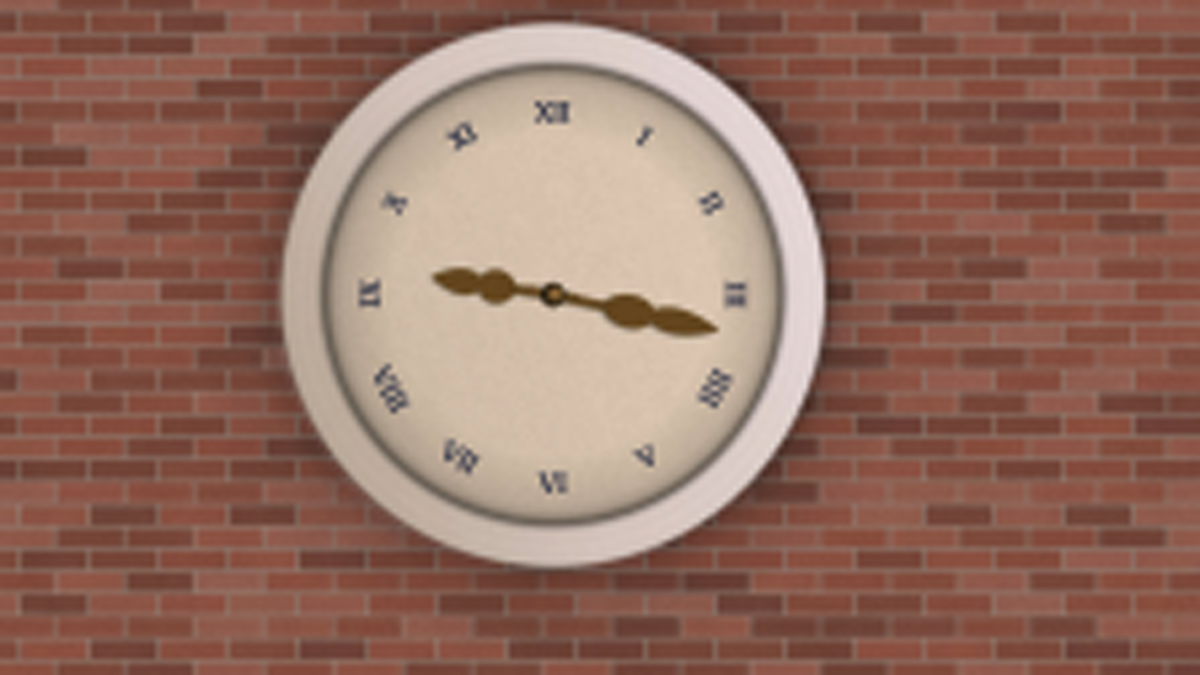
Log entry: {"hour": 9, "minute": 17}
